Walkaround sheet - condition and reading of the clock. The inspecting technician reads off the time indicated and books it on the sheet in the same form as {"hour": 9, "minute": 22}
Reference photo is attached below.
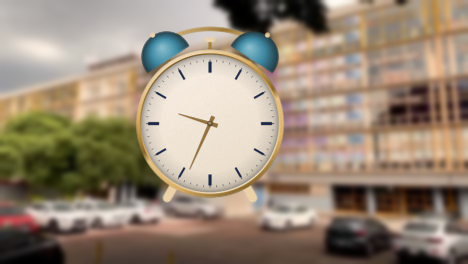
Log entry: {"hour": 9, "minute": 34}
